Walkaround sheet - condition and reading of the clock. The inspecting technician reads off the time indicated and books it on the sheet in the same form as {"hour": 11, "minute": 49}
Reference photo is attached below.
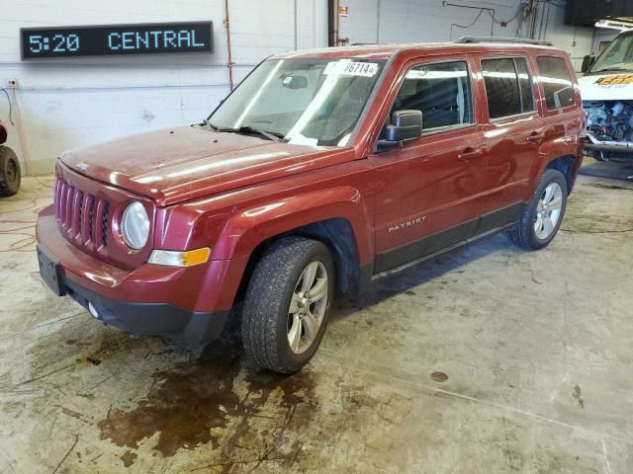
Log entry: {"hour": 5, "minute": 20}
